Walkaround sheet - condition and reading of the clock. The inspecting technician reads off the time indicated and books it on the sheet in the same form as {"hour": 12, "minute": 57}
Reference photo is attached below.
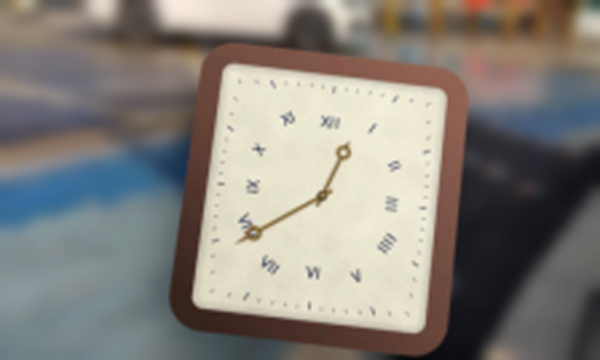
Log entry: {"hour": 12, "minute": 39}
